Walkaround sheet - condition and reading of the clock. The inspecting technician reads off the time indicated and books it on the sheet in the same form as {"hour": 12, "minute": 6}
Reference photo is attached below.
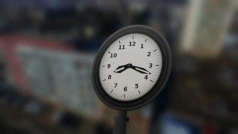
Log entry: {"hour": 8, "minute": 18}
